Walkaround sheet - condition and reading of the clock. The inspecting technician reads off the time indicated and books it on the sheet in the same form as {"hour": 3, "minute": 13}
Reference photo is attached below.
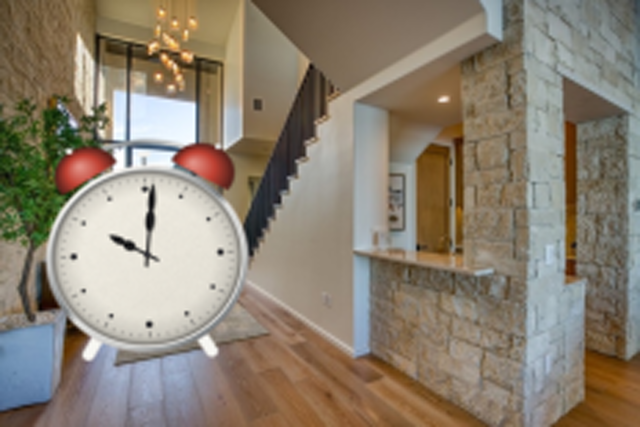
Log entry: {"hour": 10, "minute": 1}
